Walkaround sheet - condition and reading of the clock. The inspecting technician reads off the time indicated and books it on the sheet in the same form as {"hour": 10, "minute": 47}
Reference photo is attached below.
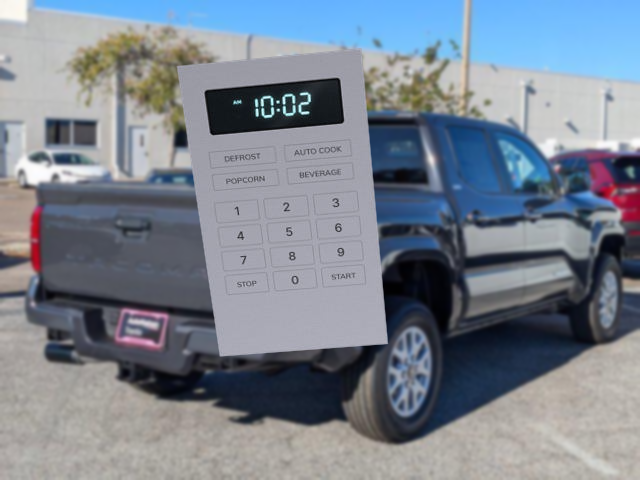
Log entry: {"hour": 10, "minute": 2}
